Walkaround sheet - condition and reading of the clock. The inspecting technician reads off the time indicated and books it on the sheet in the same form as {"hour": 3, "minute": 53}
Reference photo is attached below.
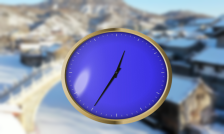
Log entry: {"hour": 12, "minute": 35}
